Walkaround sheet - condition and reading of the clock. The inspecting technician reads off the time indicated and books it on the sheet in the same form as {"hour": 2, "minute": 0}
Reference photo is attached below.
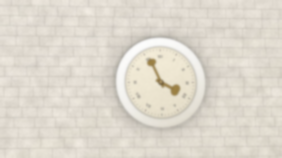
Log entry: {"hour": 3, "minute": 56}
